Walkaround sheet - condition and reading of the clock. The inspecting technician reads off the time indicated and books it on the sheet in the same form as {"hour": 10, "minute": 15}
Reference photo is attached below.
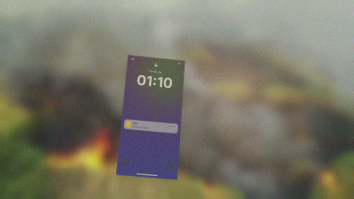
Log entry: {"hour": 1, "minute": 10}
